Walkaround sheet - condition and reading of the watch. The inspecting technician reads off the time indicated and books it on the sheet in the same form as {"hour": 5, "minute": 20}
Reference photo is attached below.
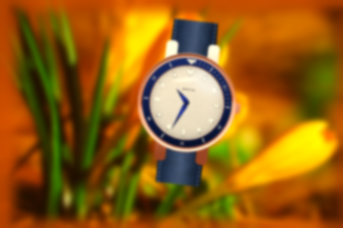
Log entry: {"hour": 10, "minute": 34}
